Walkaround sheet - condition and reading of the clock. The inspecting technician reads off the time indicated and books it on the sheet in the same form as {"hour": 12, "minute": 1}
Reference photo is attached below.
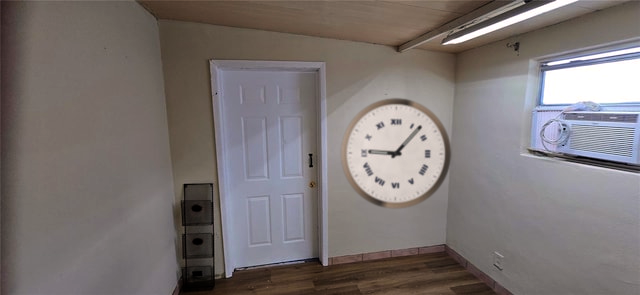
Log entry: {"hour": 9, "minute": 7}
